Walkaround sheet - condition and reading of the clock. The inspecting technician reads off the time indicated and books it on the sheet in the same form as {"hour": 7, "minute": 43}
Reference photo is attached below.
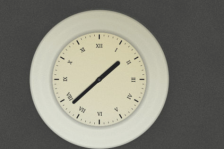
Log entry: {"hour": 1, "minute": 38}
